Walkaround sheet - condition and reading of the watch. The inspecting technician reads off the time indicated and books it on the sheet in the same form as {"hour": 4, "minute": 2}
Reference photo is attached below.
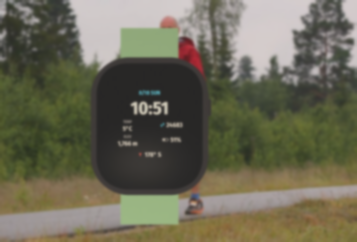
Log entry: {"hour": 10, "minute": 51}
